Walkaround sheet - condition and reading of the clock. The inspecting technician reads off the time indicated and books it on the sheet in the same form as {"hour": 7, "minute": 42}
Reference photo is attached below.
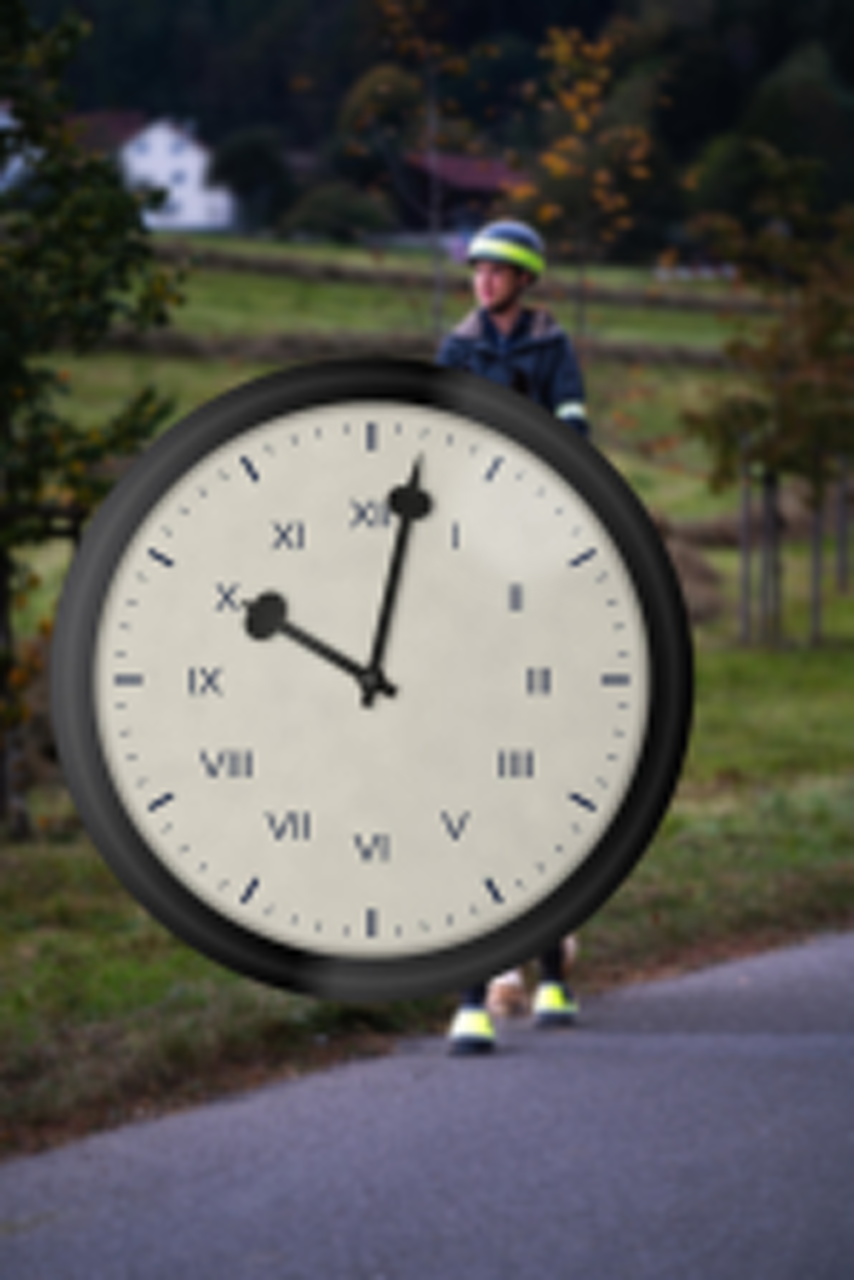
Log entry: {"hour": 10, "minute": 2}
